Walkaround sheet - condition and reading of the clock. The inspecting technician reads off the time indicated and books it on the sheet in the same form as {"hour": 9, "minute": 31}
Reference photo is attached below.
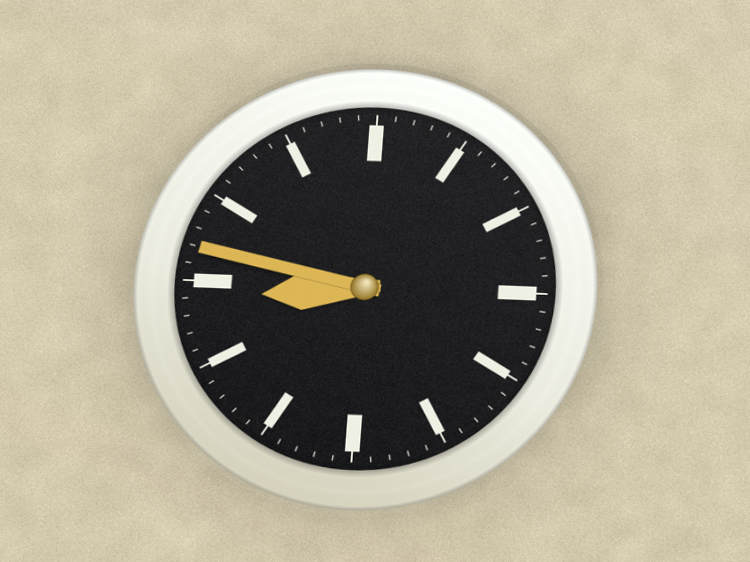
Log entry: {"hour": 8, "minute": 47}
